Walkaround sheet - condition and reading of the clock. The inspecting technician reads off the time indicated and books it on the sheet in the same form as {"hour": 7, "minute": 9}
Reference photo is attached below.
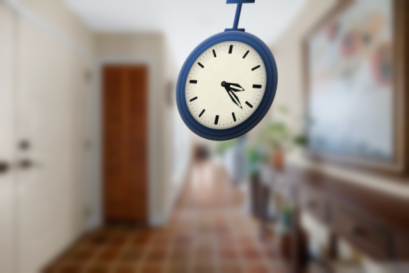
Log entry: {"hour": 3, "minute": 22}
